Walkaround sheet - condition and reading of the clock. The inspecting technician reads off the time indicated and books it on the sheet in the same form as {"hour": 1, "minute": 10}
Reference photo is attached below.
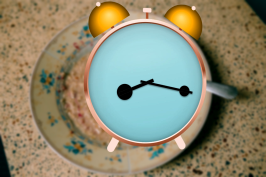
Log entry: {"hour": 8, "minute": 17}
